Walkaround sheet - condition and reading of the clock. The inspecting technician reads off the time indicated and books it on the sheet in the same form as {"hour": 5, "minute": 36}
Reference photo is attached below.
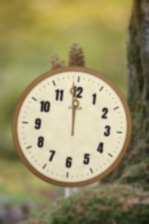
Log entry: {"hour": 11, "minute": 59}
